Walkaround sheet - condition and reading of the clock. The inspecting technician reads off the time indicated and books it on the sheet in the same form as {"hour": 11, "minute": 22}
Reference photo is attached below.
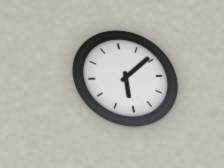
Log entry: {"hour": 6, "minute": 9}
